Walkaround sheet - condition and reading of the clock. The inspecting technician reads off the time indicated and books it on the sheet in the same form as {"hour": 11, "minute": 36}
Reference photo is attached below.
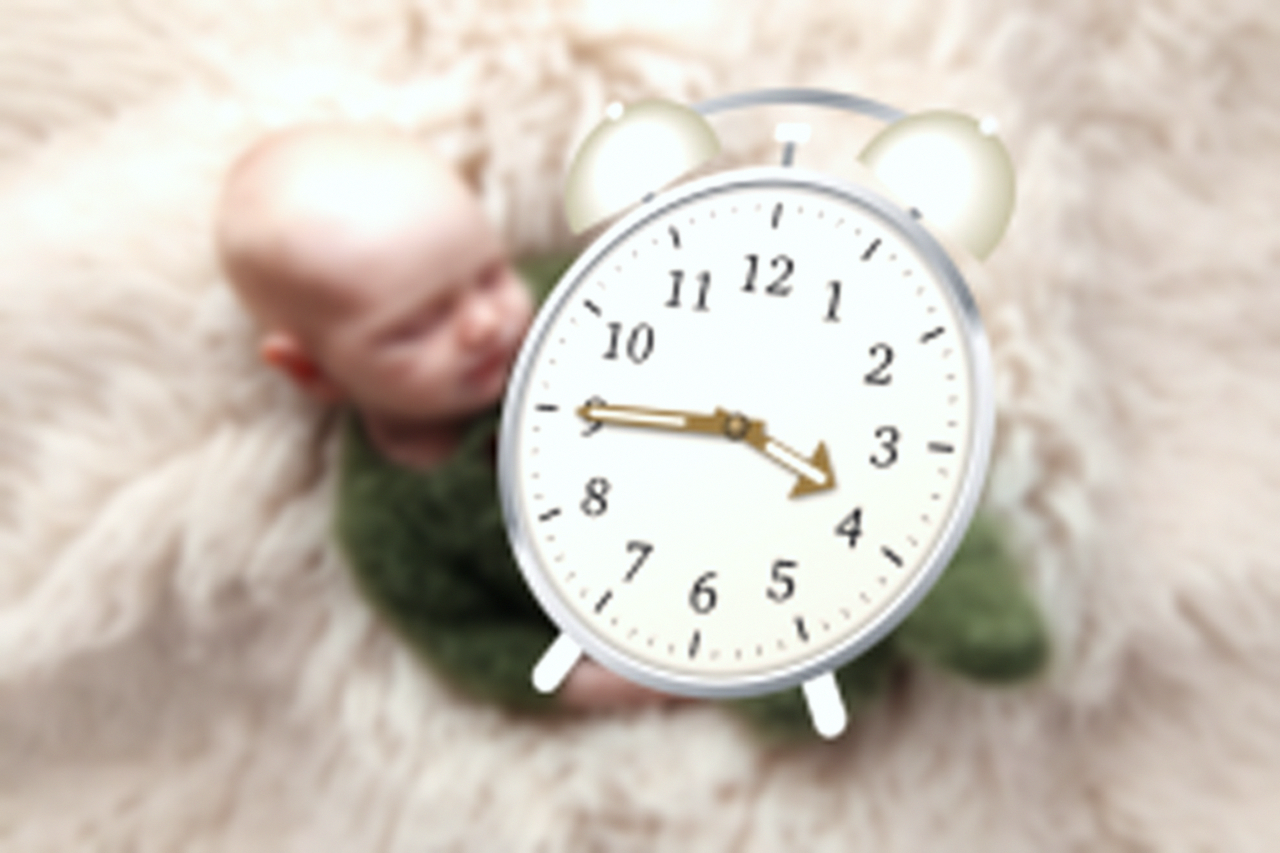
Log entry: {"hour": 3, "minute": 45}
